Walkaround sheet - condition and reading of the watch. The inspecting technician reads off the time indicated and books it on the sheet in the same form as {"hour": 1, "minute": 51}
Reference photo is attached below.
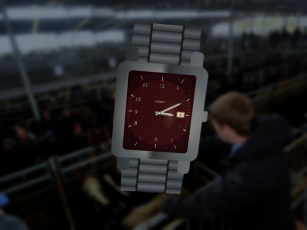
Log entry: {"hour": 3, "minute": 10}
